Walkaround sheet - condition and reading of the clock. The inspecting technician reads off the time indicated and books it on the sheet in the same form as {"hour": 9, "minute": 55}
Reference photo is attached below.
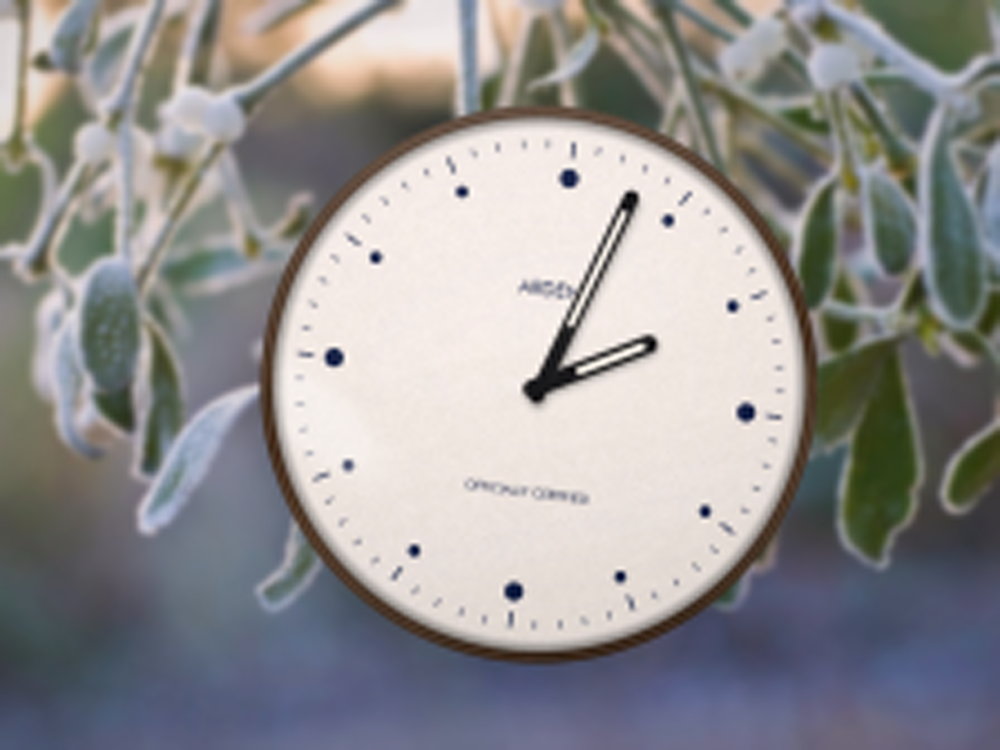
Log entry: {"hour": 2, "minute": 3}
